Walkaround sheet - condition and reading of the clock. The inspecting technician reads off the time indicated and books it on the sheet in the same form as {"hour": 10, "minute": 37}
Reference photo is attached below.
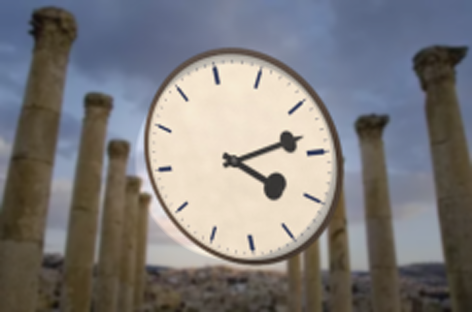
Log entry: {"hour": 4, "minute": 13}
